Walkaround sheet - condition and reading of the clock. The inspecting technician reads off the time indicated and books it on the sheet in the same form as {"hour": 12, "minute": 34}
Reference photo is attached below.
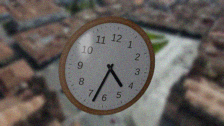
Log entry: {"hour": 4, "minute": 33}
